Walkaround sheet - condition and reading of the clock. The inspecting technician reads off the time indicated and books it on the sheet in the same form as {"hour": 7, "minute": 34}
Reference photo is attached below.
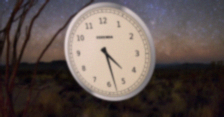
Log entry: {"hour": 4, "minute": 28}
